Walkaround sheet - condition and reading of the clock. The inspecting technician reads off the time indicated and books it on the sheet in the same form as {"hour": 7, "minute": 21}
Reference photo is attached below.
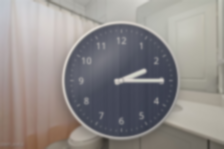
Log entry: {"hour": 2, "minute": 15}
